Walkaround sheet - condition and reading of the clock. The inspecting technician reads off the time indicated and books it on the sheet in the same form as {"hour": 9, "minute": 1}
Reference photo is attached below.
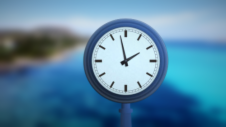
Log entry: {"hour": 1, "minute": 58}
